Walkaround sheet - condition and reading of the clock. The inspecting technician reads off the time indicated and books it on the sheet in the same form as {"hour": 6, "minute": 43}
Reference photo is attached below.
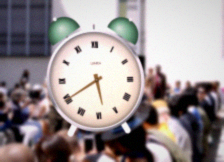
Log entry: {"hour": 5, "minute": 40}
